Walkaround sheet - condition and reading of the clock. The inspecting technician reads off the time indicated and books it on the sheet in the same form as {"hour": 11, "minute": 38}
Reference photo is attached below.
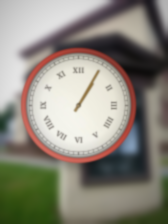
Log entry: {"hour": 1, "minute": 5}
